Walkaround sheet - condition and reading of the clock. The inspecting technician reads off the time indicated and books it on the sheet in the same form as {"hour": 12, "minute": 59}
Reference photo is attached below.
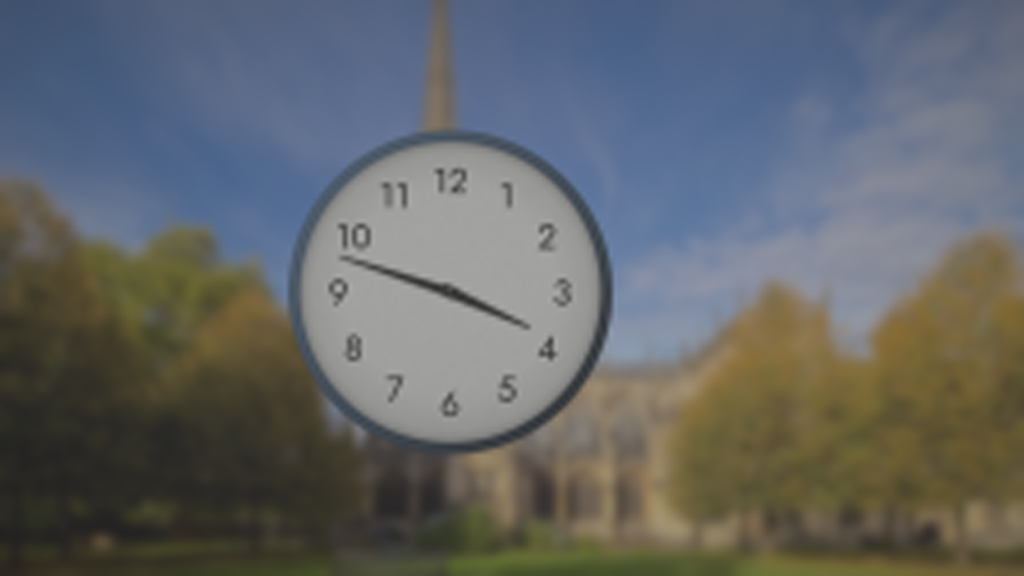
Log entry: {"hour": 3, "minute": 48}
